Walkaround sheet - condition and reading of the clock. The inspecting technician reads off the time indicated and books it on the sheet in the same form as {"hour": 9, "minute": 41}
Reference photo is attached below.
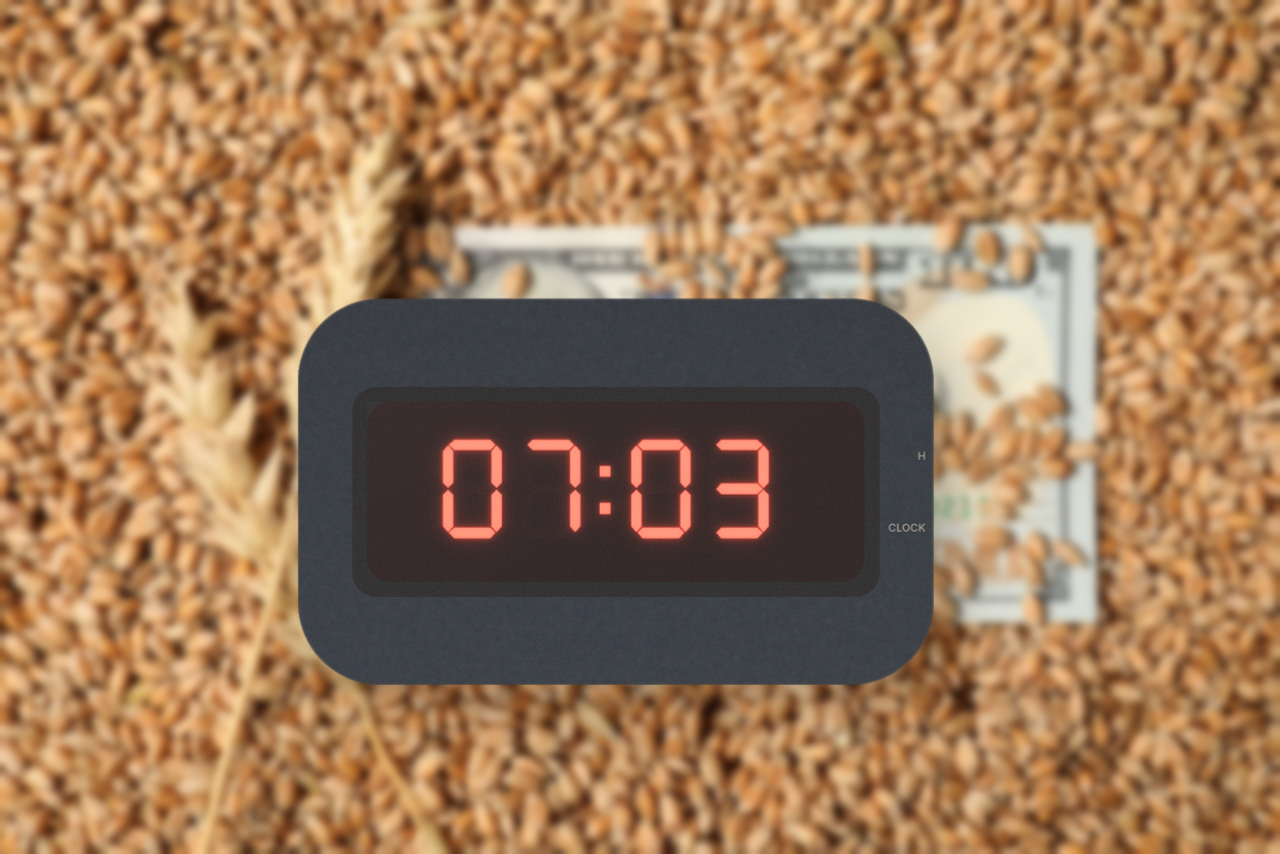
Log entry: {"hour": 7, "minute": 3}
